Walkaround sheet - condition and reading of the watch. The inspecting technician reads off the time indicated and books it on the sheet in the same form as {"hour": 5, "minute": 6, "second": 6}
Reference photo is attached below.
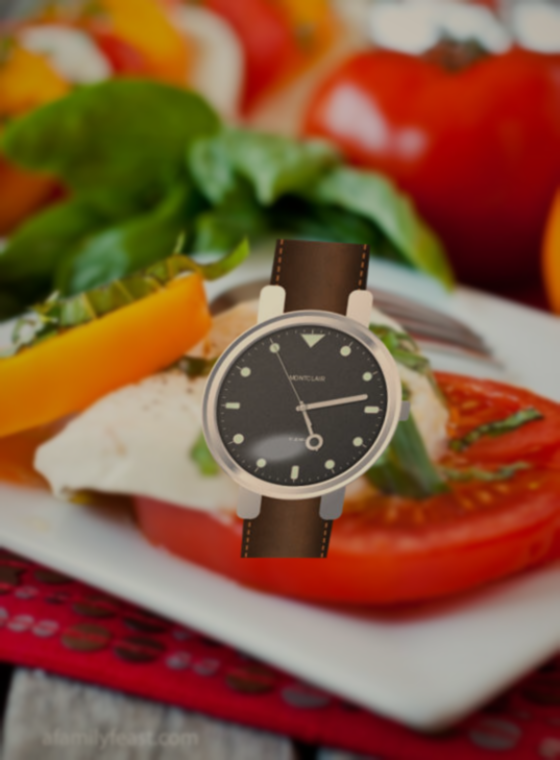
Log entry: {"hour": 5, "minute": 12, "second": 55}
